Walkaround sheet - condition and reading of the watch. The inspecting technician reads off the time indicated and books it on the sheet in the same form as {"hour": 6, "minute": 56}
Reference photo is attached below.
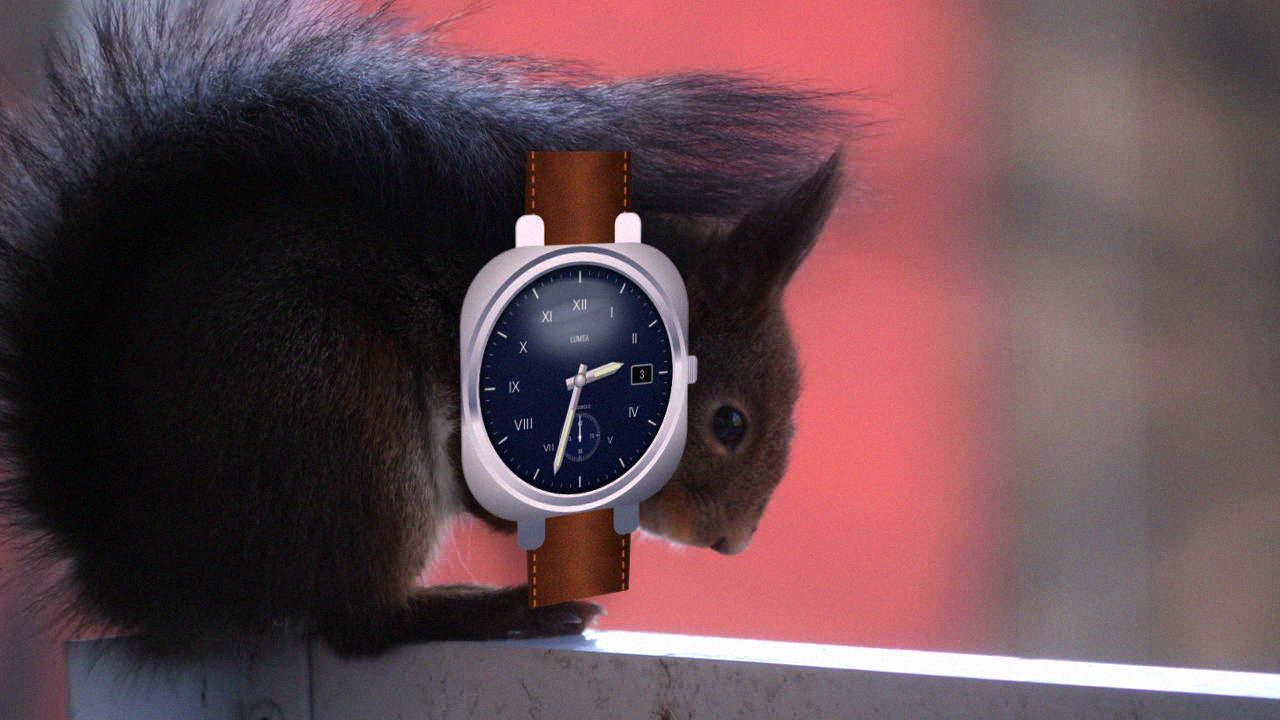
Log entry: {"hour": 2, "minute": 33}
